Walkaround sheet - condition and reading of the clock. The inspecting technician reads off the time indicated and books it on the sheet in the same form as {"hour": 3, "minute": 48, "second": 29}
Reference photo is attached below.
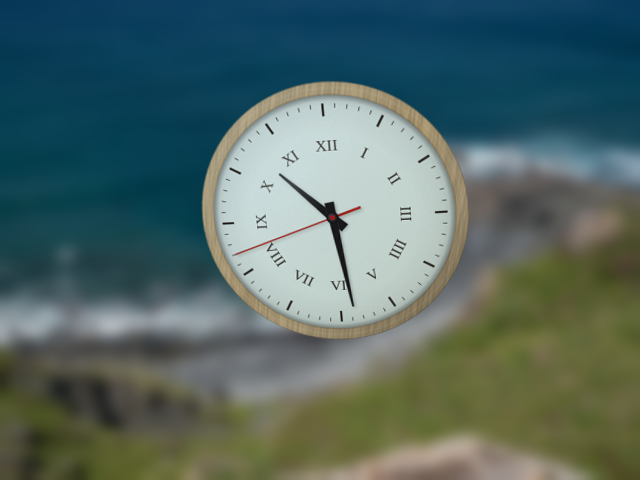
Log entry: {"hour": 10, "minute": 28, "second": 42}
